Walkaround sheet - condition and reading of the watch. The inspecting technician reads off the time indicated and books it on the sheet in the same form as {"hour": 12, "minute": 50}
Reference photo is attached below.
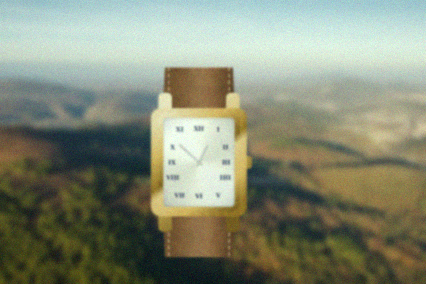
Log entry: {"hour": 12, "minute": 52}
